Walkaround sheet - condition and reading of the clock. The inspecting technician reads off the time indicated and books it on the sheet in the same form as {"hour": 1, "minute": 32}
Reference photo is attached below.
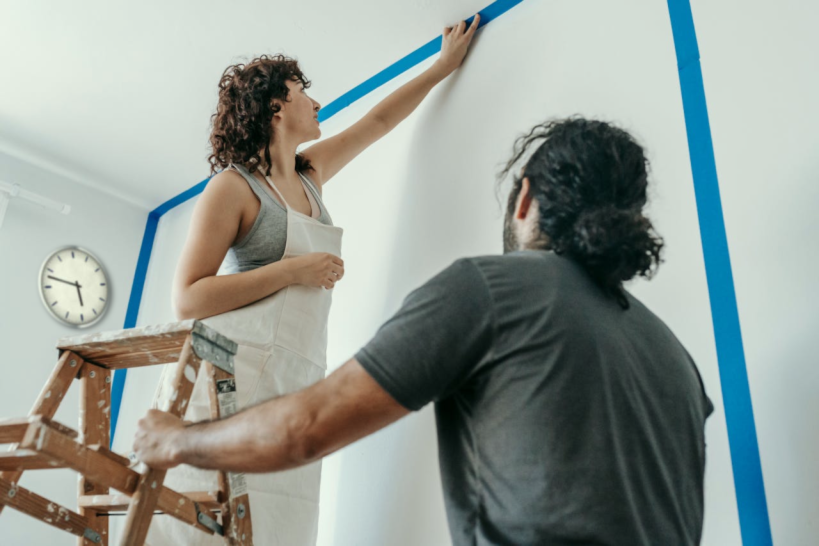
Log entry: {"hour": 5, "minute": 48}
